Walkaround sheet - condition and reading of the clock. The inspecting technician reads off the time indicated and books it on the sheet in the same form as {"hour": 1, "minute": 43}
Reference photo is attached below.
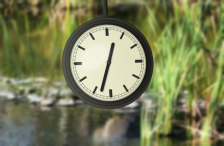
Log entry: {"hour": 12, "minute": 33}
